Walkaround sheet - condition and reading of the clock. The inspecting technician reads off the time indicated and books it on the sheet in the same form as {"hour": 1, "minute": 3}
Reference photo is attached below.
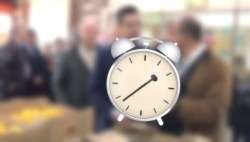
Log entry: {"hour": 1, "minute": 38}
